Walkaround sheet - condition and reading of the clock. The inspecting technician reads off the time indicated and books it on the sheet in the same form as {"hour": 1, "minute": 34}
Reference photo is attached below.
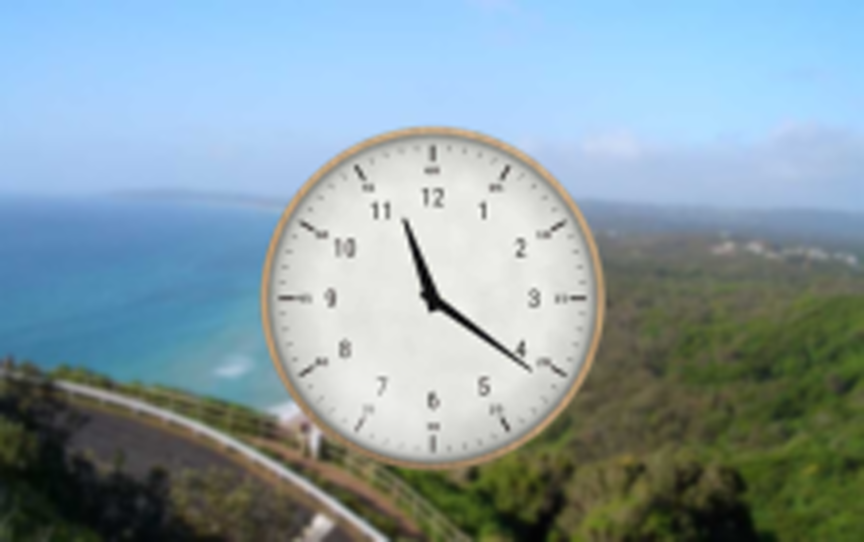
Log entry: {"hour": 11, "minute": 21}
